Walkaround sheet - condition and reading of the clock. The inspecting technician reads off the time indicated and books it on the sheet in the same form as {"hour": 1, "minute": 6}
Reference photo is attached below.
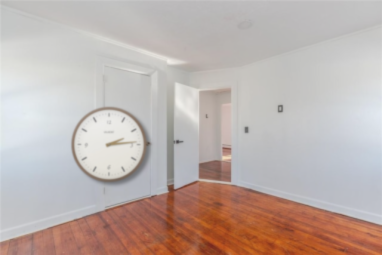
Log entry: {"hour": 2, "minute": 14}
